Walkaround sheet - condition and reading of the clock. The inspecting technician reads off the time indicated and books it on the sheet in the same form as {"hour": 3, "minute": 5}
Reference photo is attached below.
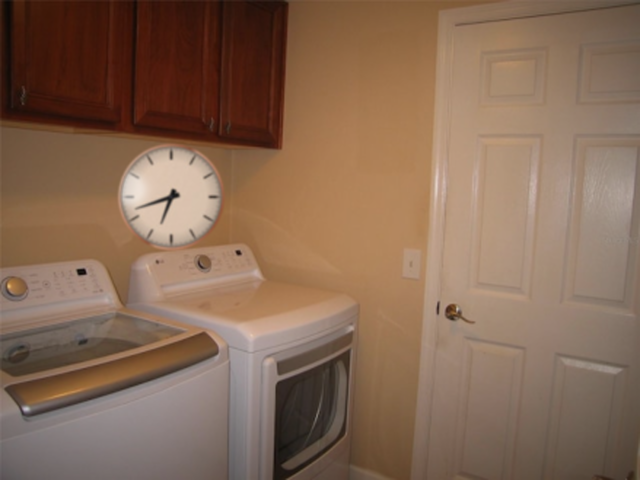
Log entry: {"hour": 6, "minute": 42}
